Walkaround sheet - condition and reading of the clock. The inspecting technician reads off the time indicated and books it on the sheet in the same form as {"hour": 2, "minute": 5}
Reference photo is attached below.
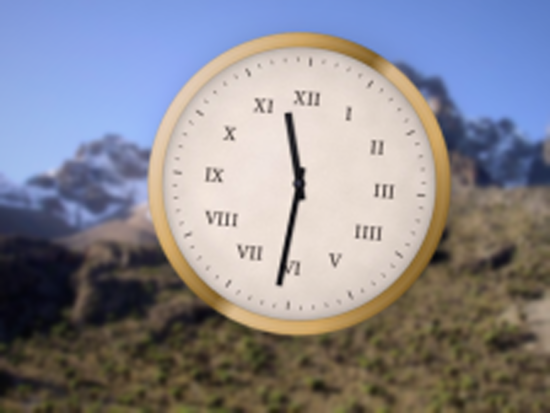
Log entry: {"hour": 11, "minute": 31}
